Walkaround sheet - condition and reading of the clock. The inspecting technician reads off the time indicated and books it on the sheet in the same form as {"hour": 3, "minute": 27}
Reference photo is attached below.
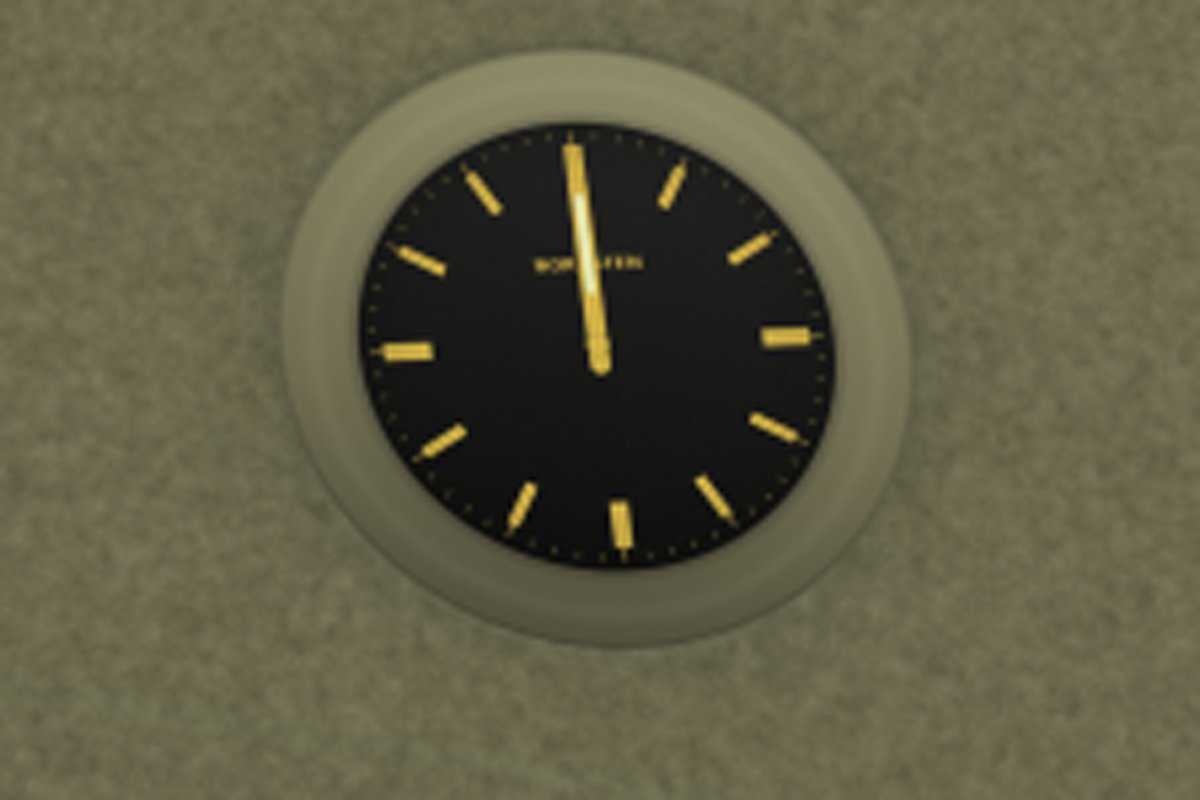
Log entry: {"hour": 12, "minute": 0}
